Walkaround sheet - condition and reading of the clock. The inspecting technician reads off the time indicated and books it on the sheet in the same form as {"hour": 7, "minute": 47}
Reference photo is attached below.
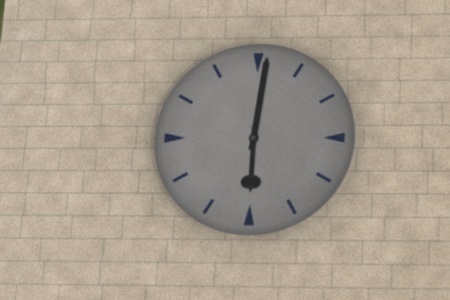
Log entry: {"hour": 6, "minute": 1}
